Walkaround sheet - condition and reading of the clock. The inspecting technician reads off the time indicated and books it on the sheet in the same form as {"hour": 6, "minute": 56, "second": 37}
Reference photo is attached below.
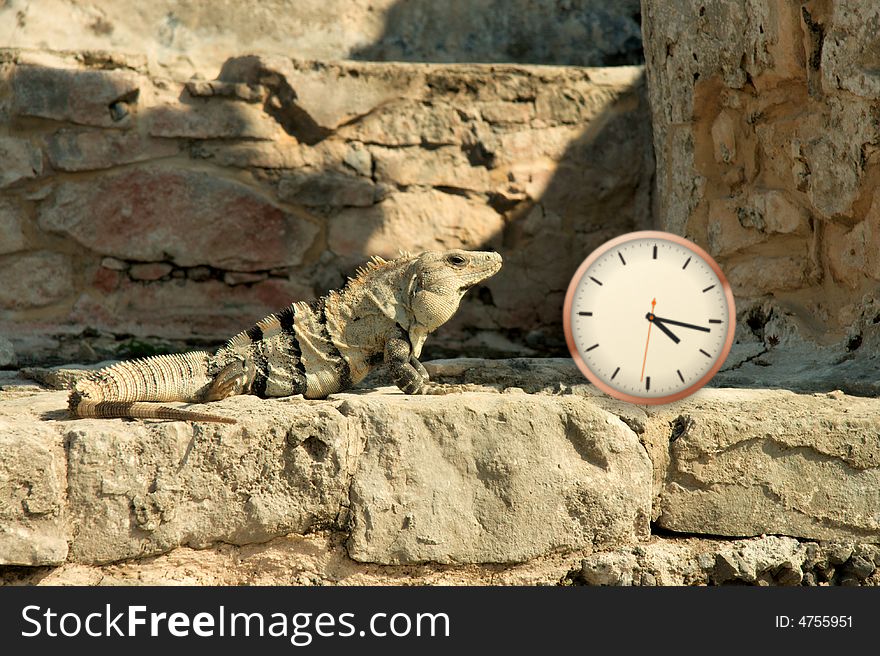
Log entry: {"hour": 4, "minute": 16, "second": 31}
